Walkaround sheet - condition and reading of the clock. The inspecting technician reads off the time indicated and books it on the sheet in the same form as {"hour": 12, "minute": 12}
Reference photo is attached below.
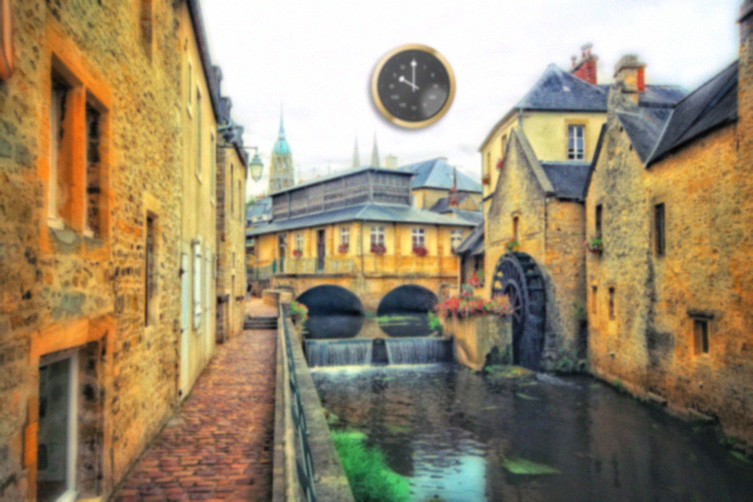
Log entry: {"hour": 10, "minute": 0}
